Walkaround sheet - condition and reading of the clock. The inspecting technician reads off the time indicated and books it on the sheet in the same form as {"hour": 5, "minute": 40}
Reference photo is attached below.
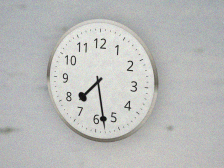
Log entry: {"hour": 7, "minute": 28}
